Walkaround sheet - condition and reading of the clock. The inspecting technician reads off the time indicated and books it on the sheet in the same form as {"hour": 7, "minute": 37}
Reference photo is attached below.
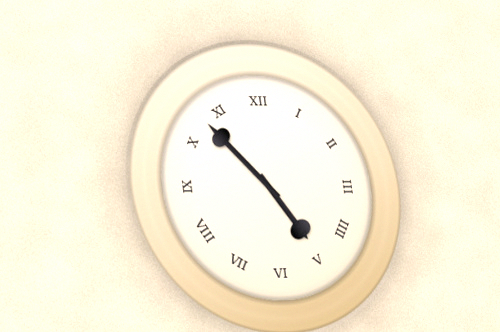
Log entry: {"hour": 4, "minute": 53}
